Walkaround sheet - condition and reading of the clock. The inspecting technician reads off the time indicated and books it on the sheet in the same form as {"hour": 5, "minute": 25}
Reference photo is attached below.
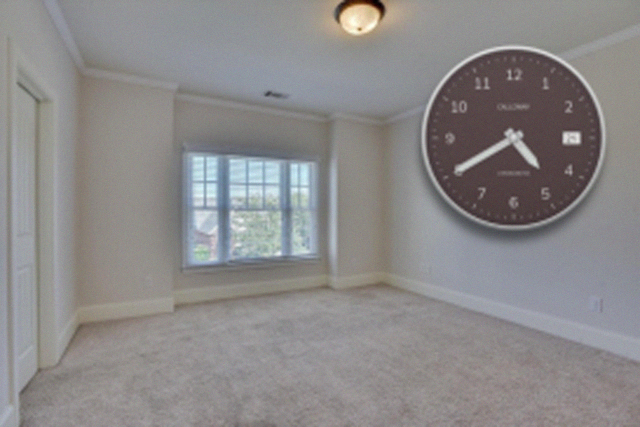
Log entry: {"hour": 4, "minute": 40}
